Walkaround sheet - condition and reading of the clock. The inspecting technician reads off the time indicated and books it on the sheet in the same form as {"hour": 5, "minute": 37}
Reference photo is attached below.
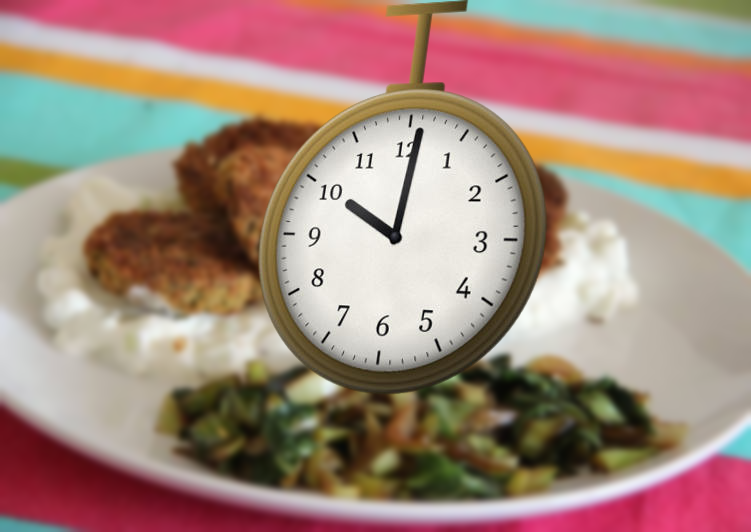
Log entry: {"hour": 10, "minute": 1}
